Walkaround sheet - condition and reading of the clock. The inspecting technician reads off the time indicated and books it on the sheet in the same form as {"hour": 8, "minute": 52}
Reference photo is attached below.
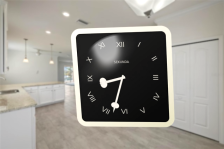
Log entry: {"hour": 8, "minute": 33}
